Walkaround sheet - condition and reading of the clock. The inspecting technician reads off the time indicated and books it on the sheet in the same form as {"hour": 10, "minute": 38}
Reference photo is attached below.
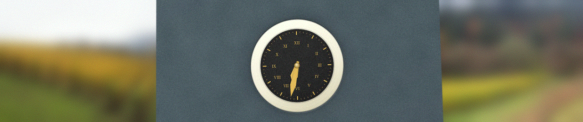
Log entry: {"hour": 6, "minute": 32}
